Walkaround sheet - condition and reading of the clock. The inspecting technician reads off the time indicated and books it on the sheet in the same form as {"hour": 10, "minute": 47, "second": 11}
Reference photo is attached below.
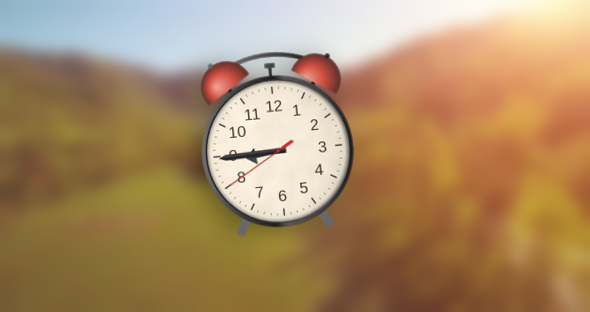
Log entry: {"hour": 8, "minute": 44, "second": 40}
